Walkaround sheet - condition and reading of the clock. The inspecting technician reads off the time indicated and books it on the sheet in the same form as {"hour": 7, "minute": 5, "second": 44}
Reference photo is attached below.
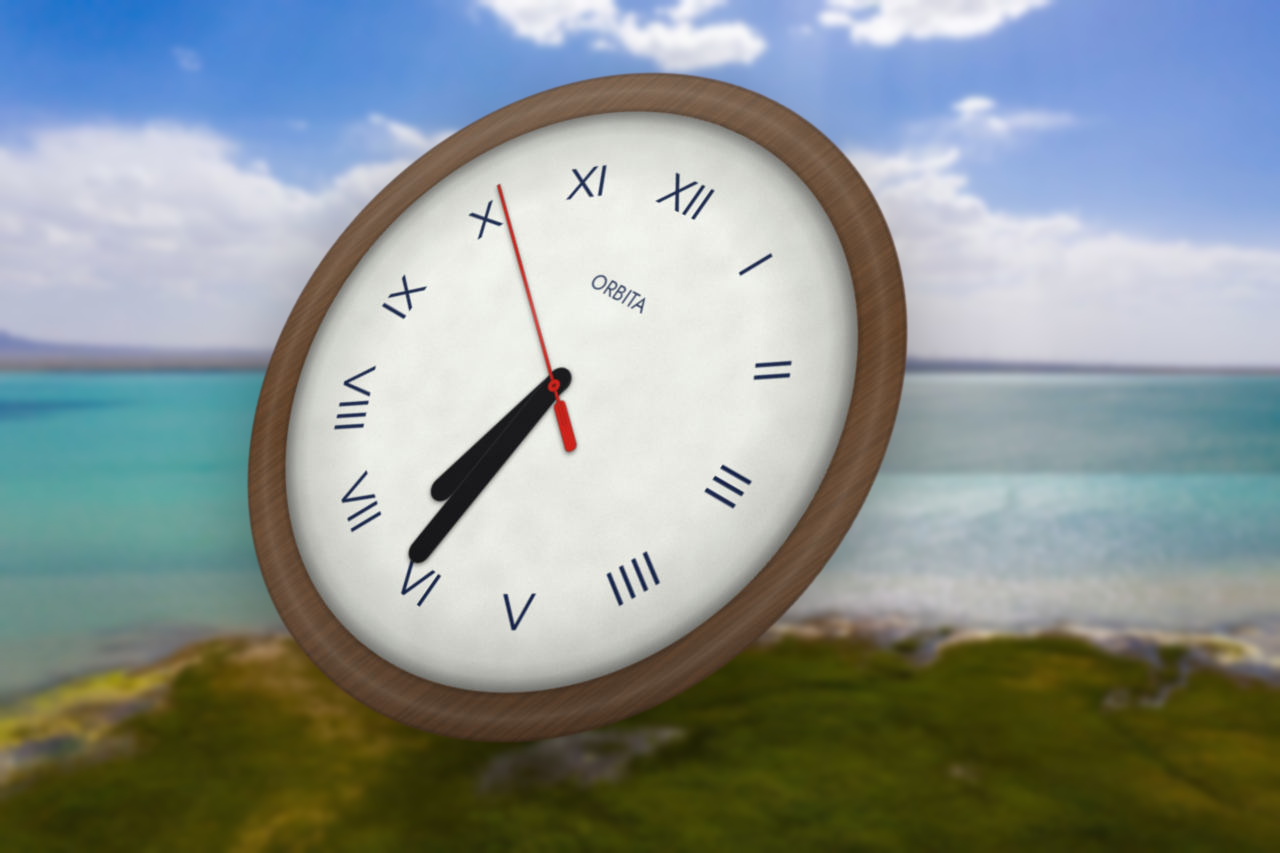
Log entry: {"hour": 6, "minute": 30, "second": 51}
